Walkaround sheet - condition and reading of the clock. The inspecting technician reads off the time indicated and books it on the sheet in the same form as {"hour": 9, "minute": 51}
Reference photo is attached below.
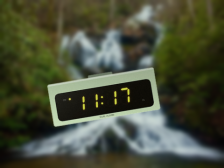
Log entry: {"hour": 11, "minute": 17}
